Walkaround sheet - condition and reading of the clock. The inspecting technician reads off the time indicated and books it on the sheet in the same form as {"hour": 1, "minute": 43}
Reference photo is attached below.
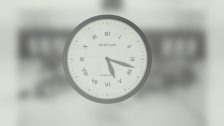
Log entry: {"hour": 5, "minute": 18}
